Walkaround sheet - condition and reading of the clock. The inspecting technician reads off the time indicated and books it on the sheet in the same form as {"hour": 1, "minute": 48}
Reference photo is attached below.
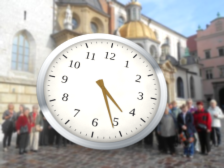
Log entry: {"hour": 4, "minute": 26}
